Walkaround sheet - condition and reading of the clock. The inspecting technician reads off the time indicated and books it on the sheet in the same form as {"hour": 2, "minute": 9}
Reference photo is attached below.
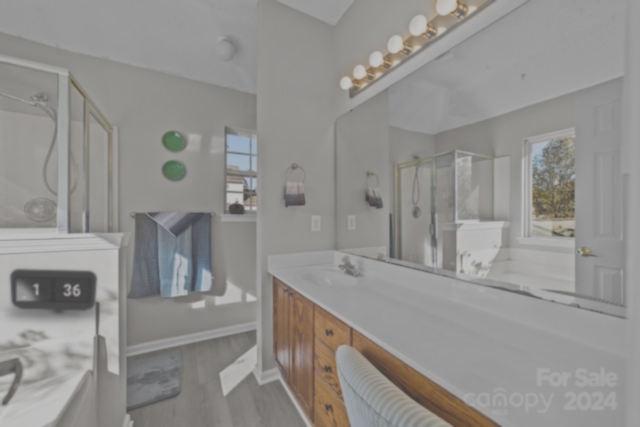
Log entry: {"hour": 1, "minute": 36}
